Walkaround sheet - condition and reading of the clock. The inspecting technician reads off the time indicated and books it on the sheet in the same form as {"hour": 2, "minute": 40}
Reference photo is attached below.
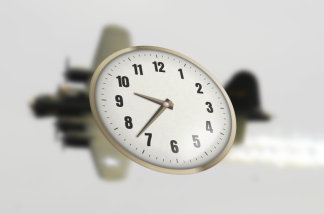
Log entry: {"hour": 9, "minute": 37}
